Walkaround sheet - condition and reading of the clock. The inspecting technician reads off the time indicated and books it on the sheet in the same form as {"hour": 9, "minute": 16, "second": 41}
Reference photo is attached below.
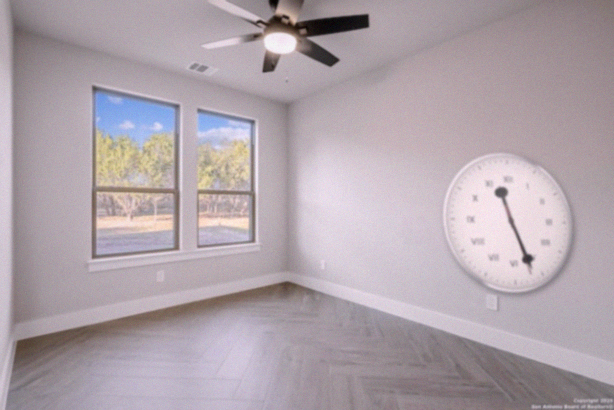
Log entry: {"hour": 11, "minute": 26, "second": 27}
